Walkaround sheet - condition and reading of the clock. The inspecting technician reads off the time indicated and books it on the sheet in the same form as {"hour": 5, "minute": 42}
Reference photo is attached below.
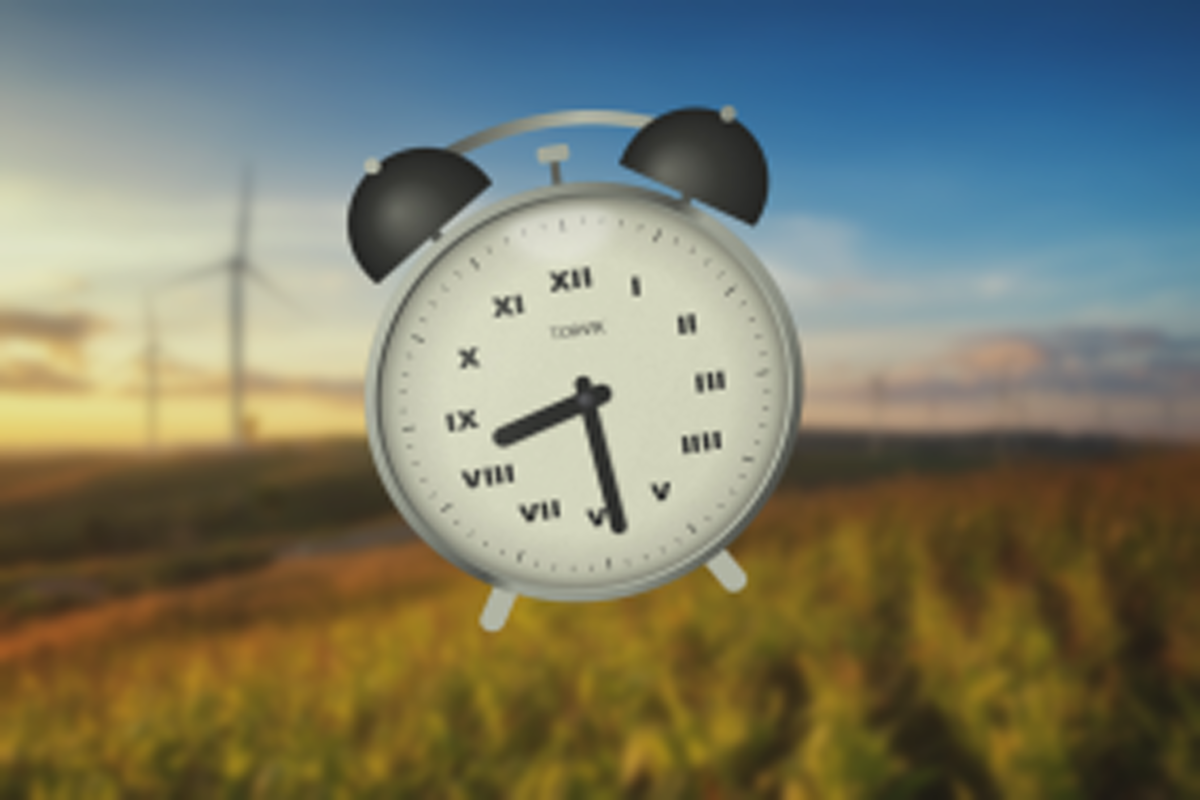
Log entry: {"hour": 8, "minute": 29}
